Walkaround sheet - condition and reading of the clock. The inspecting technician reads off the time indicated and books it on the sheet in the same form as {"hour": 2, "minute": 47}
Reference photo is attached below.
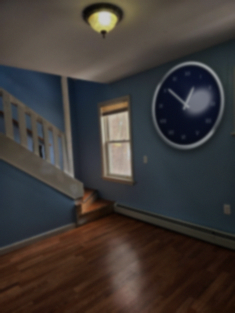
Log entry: {"hour": 12, "minute": 51}
